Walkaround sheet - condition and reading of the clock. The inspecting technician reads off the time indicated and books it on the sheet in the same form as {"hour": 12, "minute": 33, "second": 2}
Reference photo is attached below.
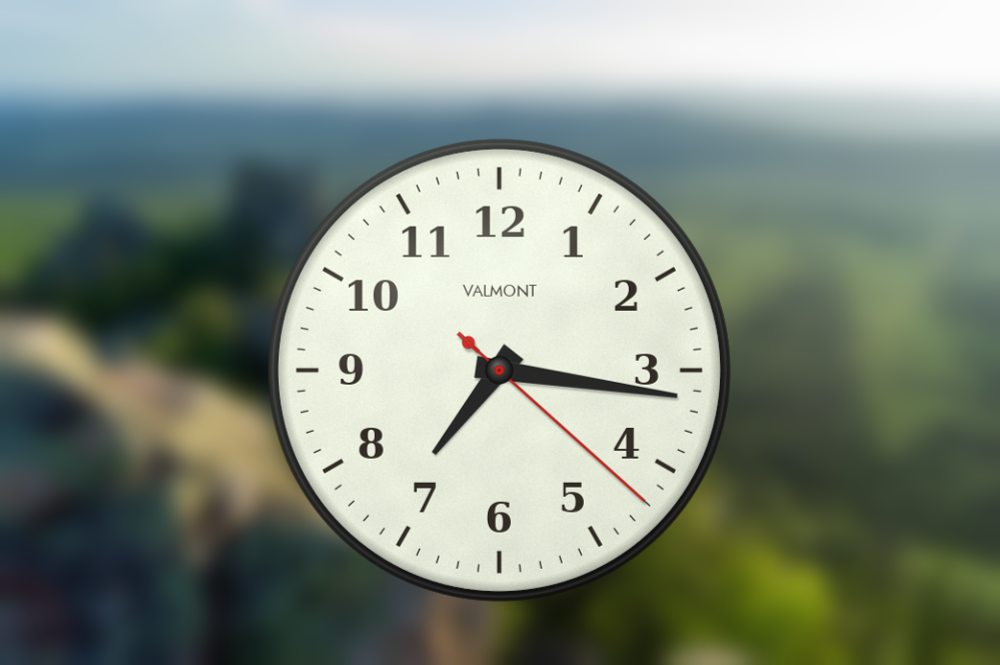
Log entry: {"hour": 7, "minute": 16, "second": 22}
